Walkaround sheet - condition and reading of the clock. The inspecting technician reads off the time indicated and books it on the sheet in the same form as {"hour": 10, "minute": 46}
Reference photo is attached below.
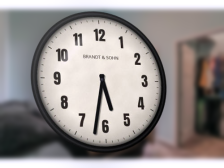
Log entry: {"hour": 5, "minute": 32}
